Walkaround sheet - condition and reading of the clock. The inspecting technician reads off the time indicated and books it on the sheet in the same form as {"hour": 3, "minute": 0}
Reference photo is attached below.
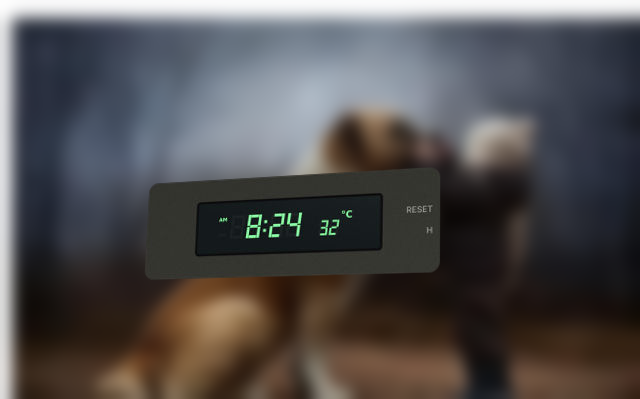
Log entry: {"hour": 8, "minute": 24}
